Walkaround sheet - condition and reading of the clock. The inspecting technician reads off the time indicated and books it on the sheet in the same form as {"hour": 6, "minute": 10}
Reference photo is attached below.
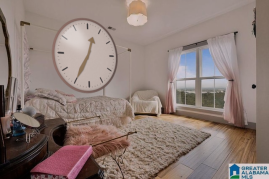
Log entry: {"hour": 12, "minute": 35}
